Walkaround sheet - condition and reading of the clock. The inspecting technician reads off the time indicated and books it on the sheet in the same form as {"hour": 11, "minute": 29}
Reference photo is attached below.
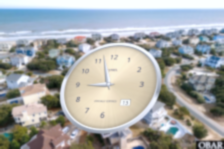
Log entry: {"hour": 8, "minute": 57}
